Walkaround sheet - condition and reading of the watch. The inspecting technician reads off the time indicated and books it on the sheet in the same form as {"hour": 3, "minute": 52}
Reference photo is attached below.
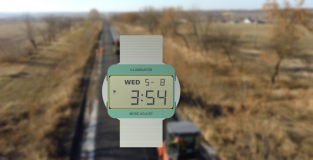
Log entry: {"hour": 3, "minute": 54}
